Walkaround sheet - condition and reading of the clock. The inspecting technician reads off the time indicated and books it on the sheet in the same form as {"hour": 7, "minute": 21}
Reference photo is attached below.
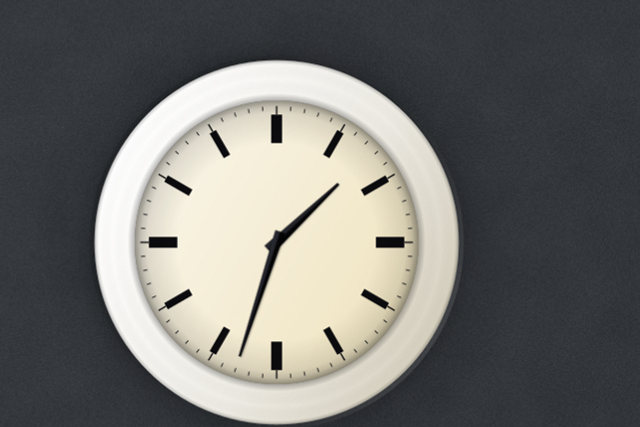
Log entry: {"hour": 1, "minute": 33}
